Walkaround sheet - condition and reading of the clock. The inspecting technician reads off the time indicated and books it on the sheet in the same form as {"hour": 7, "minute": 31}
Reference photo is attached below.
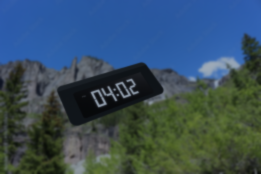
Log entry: {"hour": 4, "minute": 2}
